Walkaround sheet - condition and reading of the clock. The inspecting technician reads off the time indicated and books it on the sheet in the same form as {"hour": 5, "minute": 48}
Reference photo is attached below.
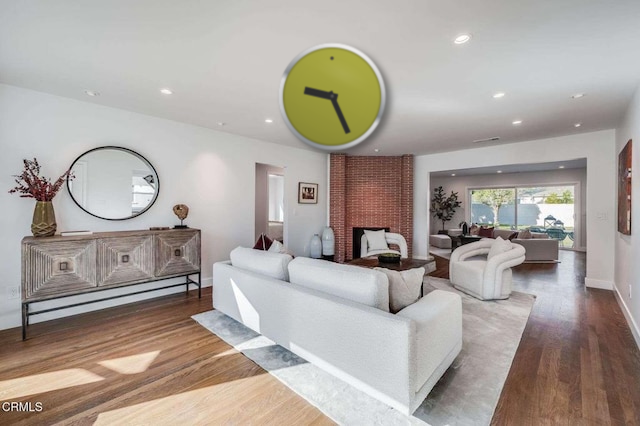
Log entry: {"hour": 9, "minute": 26}
